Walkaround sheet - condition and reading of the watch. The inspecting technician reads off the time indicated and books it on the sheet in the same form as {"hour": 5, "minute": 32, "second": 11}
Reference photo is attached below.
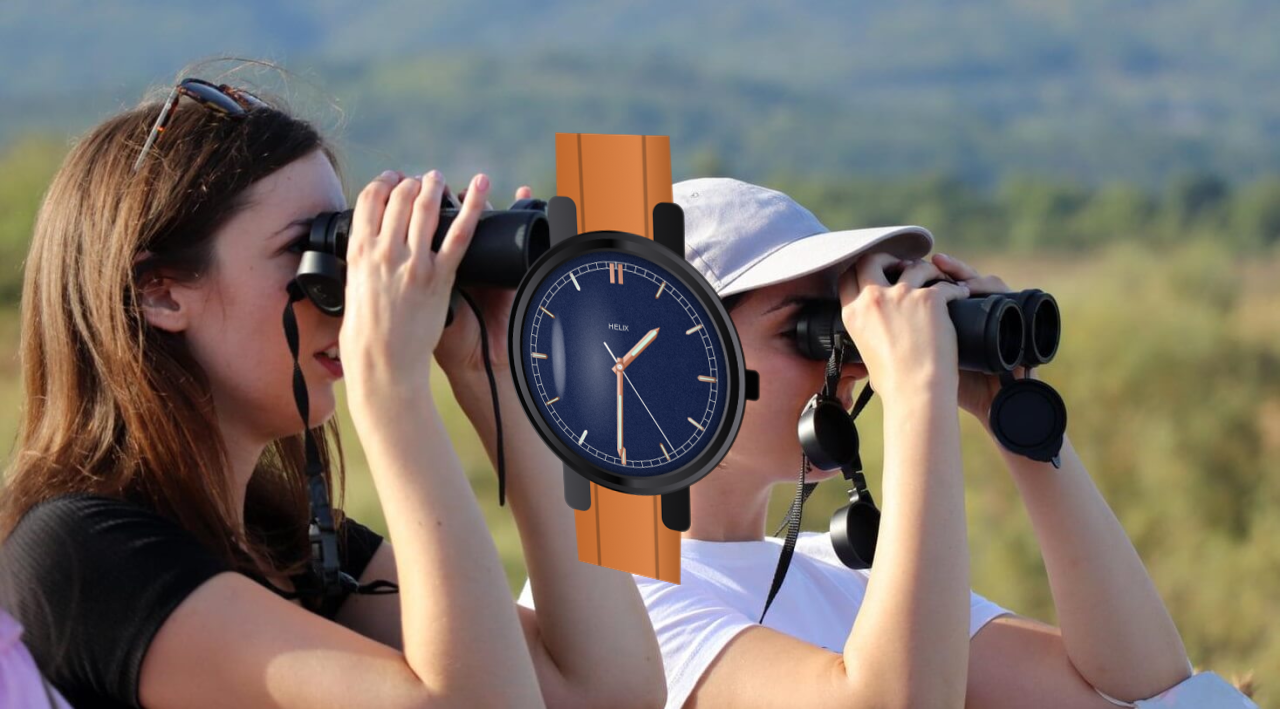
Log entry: {"hour": 1, "minute": 30, "second": 24}
